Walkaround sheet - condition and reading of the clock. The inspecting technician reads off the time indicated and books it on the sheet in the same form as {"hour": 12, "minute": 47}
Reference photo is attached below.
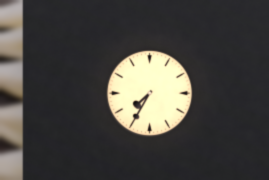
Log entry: {"hour": 7, "minute": 35}
